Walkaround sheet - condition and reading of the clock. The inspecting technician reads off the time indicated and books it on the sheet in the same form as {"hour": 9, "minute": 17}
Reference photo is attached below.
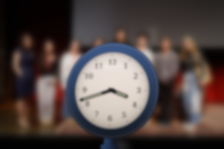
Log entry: {"hour": 3, "minute": 42}
